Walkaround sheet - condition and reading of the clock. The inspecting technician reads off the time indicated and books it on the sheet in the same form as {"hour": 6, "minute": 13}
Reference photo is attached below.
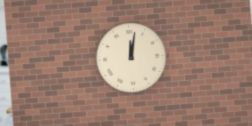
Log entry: {"hour": 12, "minute": 2}
